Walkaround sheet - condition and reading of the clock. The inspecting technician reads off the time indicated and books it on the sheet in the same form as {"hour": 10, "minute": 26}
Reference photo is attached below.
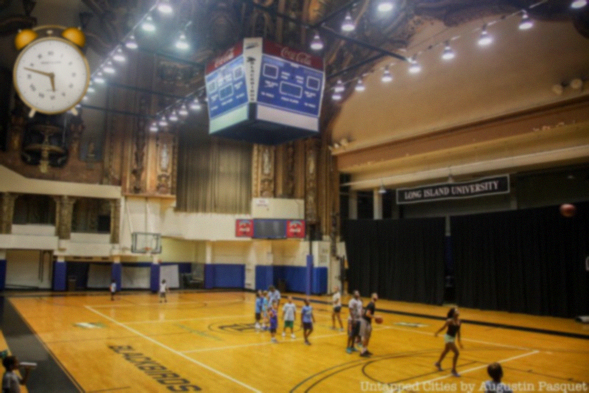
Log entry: {"hour": 5, "minute": 48}
